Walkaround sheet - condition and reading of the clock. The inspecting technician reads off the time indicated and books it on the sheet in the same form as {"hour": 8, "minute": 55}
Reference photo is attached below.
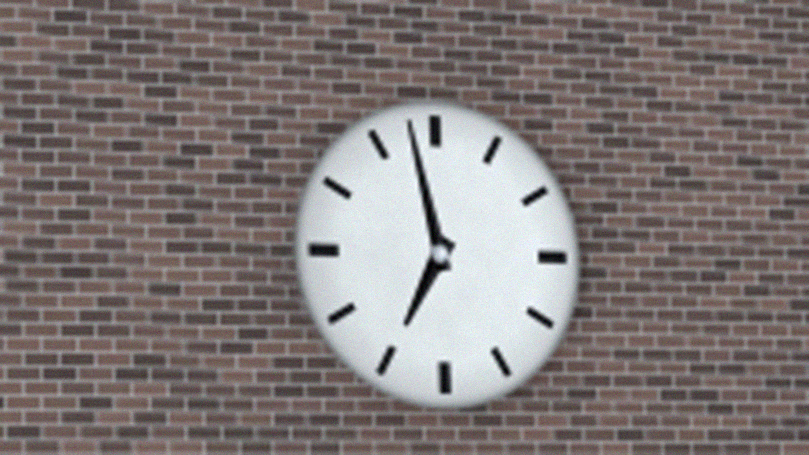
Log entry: {"hour": 6, "minute": 58}
